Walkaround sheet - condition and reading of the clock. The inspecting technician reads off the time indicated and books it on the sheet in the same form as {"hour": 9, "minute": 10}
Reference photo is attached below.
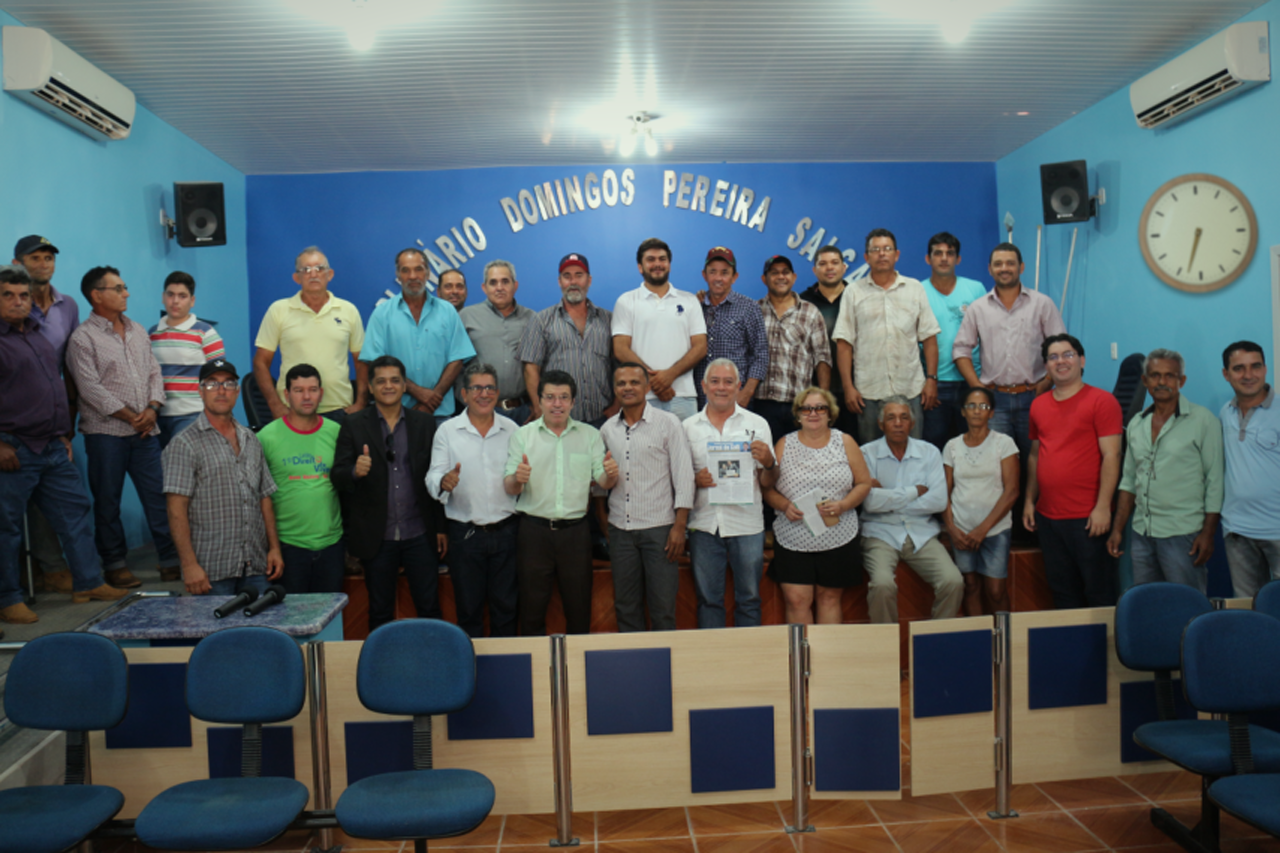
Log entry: {"hour": 6, "minute": 33}
